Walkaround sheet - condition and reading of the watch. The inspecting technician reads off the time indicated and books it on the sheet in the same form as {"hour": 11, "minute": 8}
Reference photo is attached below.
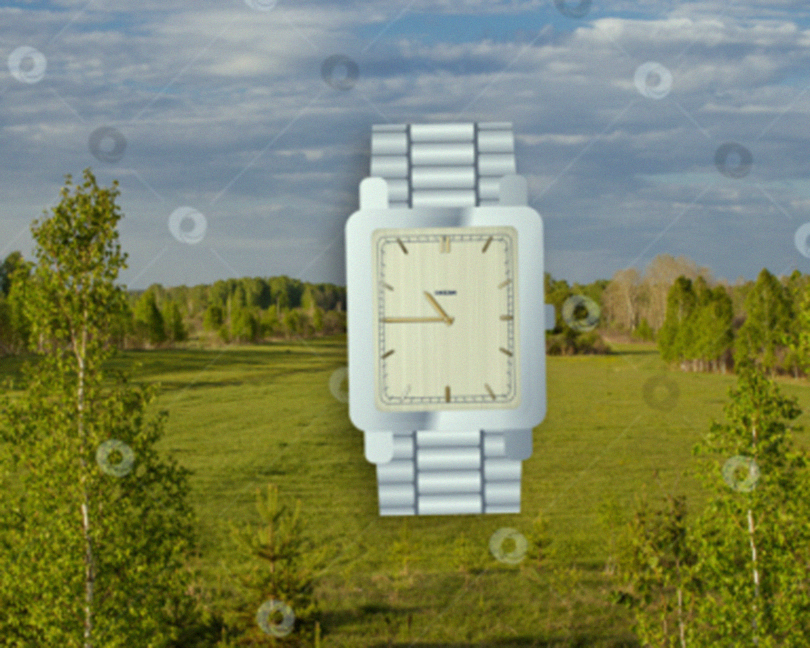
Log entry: {"hour": 10, "minute": 45}
